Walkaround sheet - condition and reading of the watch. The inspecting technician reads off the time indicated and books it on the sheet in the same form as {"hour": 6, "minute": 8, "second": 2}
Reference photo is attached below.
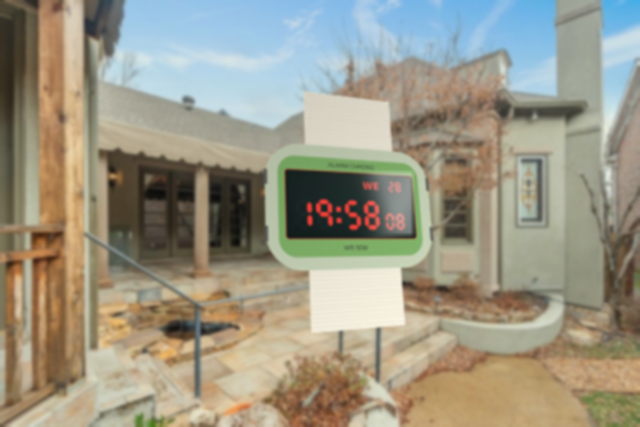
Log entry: {"hour": 19, "minute": 58, "second": 8}
